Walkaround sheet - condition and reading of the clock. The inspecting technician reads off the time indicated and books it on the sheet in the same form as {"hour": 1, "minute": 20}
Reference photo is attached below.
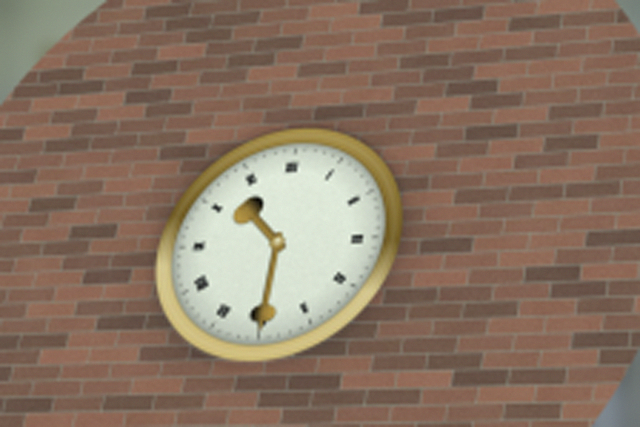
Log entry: {"hour": 10, "minute": 30}
